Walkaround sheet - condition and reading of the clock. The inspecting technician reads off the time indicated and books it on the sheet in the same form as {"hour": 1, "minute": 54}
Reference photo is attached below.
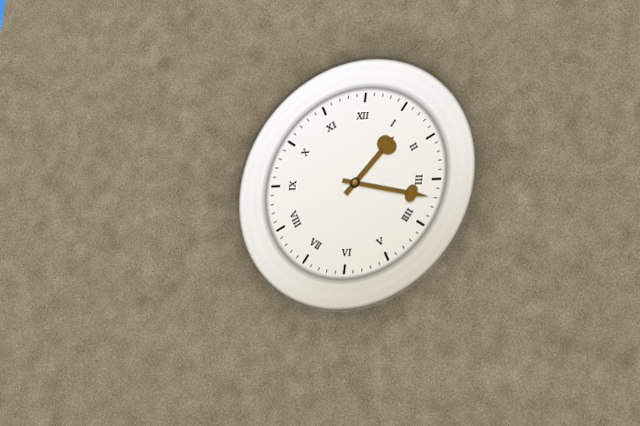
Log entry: {"hour": 1, "minute": 17}
